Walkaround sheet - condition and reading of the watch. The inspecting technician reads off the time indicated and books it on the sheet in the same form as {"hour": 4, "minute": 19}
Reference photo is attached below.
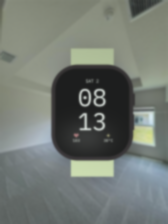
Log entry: {"hour": 8, "minute": 13}
